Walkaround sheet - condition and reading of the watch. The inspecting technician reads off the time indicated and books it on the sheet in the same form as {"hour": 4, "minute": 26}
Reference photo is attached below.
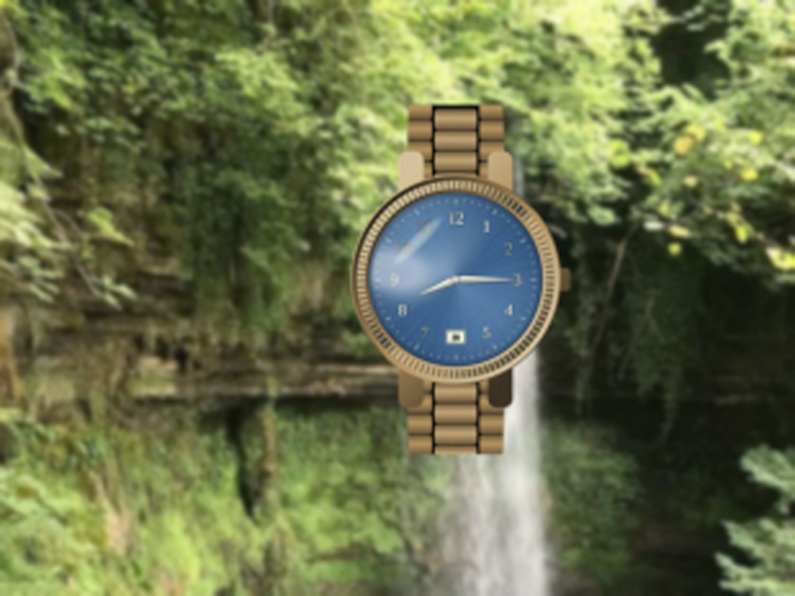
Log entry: {"hour": 8, "minute": 15}
